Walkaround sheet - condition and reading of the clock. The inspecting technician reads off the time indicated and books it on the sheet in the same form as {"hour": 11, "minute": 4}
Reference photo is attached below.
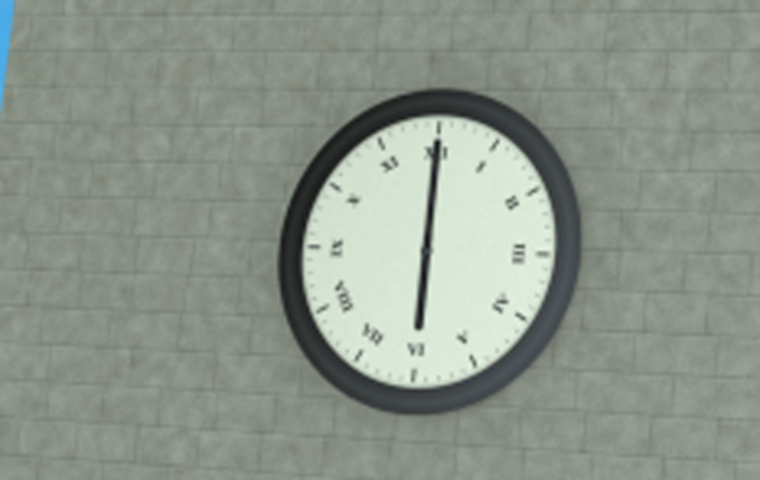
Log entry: {"hour": 6, "minute": 0}
